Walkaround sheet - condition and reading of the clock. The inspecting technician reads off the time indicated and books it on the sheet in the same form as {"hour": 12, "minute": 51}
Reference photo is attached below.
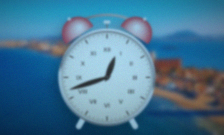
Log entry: {"hour": 12, "minute": 42}
